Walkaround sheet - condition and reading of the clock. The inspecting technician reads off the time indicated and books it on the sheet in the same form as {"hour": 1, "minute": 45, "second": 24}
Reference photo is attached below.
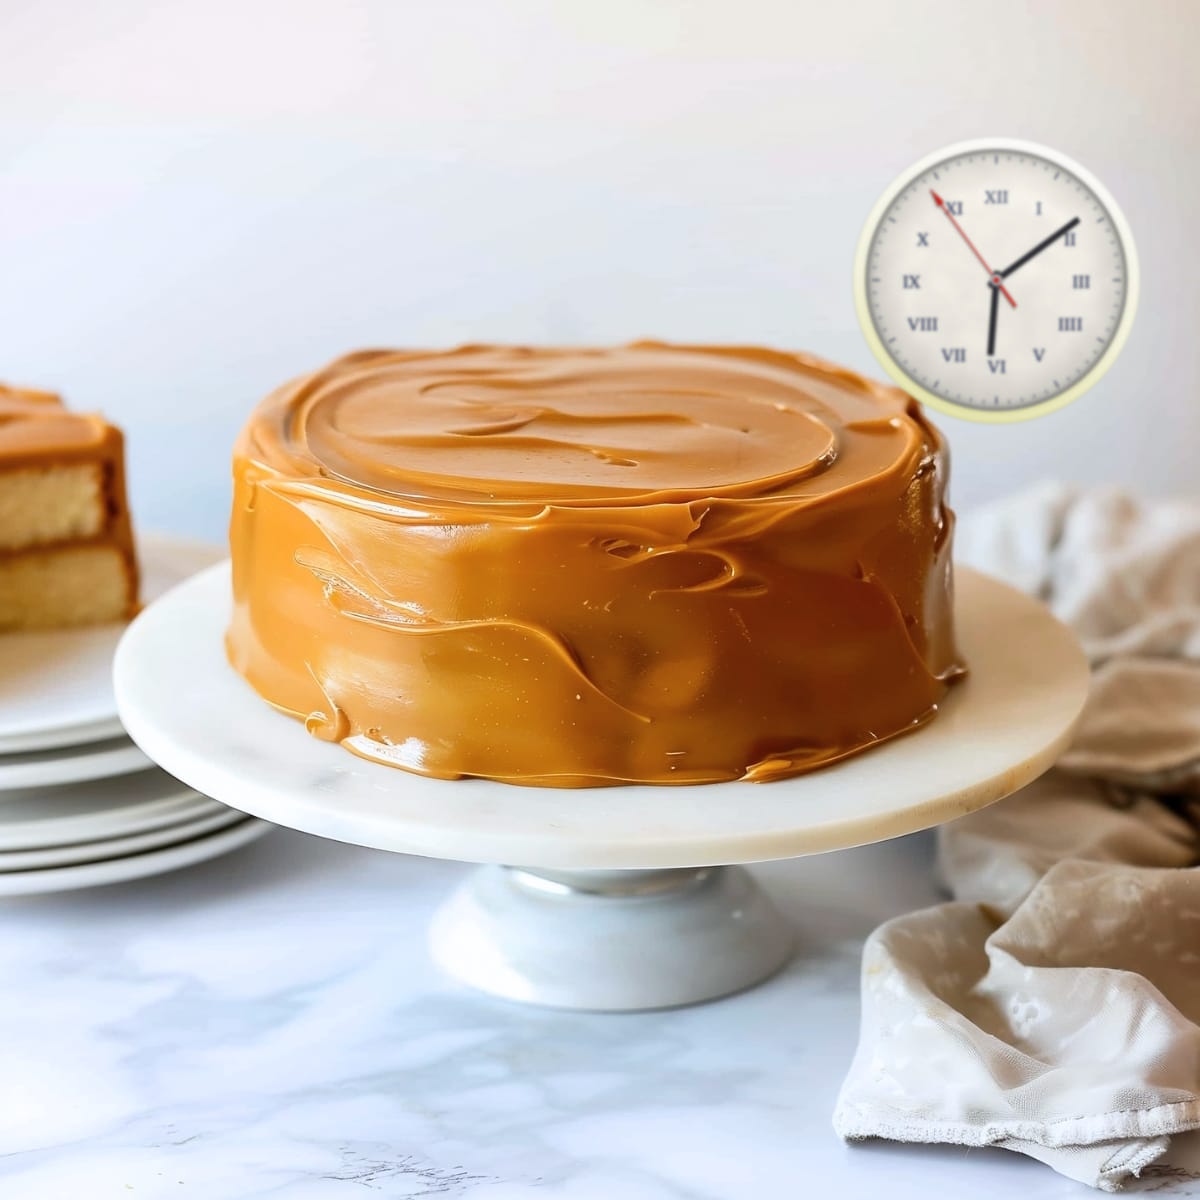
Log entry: {"hour": 6, "minute": 8, "second": 54}
